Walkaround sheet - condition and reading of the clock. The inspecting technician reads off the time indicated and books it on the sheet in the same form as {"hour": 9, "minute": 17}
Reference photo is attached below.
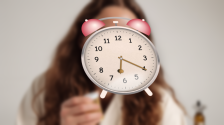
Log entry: {"hour": 6, "minute": 20}
